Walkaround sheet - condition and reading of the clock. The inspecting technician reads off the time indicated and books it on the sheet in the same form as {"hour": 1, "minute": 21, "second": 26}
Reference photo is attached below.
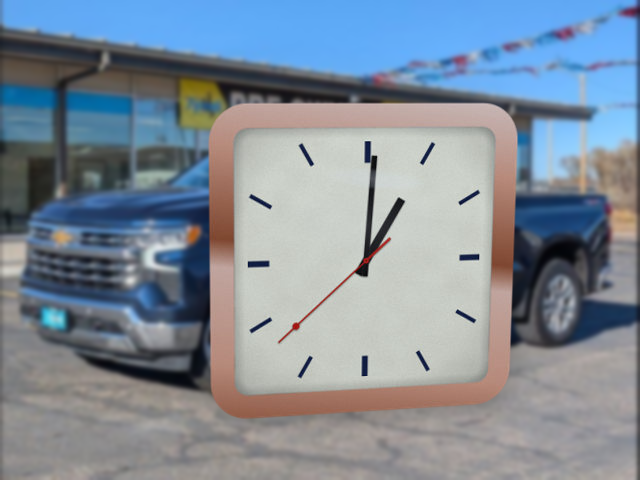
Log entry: {"hour": 1, "minute": 0, "second": 38}
